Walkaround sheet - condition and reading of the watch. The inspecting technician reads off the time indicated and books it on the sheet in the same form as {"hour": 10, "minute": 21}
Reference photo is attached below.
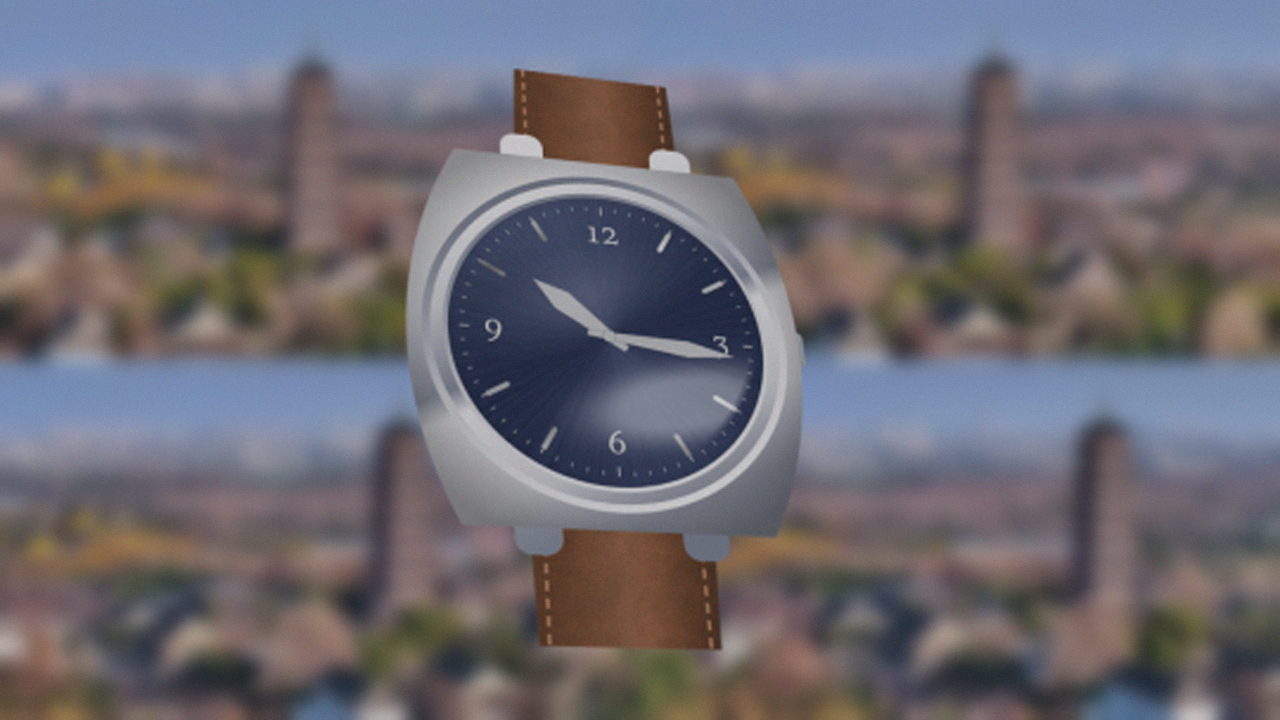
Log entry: {"hour": 10, "minute": 16}
